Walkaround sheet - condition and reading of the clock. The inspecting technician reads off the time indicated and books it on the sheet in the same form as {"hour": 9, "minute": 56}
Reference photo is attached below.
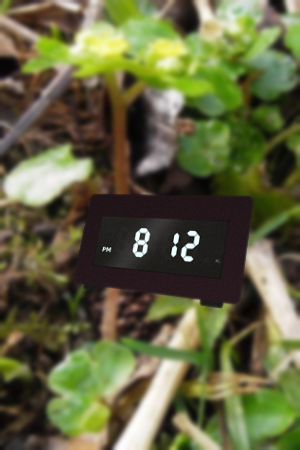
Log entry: {"hour": 8, "minute": 12}
